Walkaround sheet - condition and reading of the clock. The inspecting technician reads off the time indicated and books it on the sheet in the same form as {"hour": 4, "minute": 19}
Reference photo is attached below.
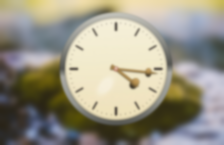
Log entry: {"hour": 4, "minute": 16}
